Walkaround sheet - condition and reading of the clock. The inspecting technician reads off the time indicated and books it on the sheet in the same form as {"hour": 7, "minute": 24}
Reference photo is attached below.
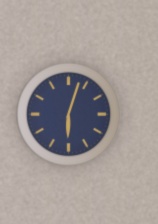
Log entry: {"hour": 6, "minute": 3}
